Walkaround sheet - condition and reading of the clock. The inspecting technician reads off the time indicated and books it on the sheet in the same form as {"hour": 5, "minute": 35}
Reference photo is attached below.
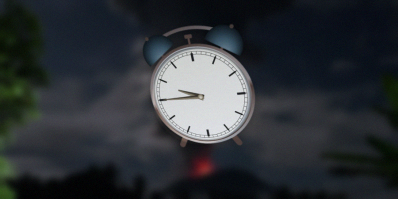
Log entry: {"hour": 9, "minute": 45}
